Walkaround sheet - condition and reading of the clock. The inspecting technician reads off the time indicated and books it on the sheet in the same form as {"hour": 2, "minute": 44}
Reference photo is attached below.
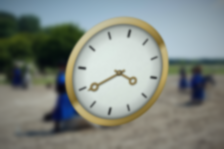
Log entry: {"hour": 3, "minute": 39}
